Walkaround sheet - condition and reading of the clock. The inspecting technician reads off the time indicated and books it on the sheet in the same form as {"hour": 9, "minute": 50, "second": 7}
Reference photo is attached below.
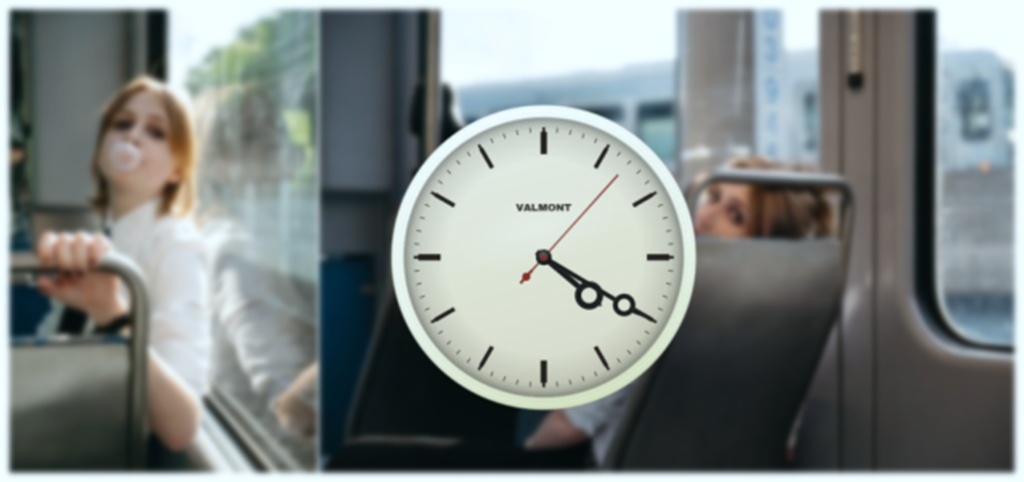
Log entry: {"hour": 4, "minute": 20, "second": 7}
